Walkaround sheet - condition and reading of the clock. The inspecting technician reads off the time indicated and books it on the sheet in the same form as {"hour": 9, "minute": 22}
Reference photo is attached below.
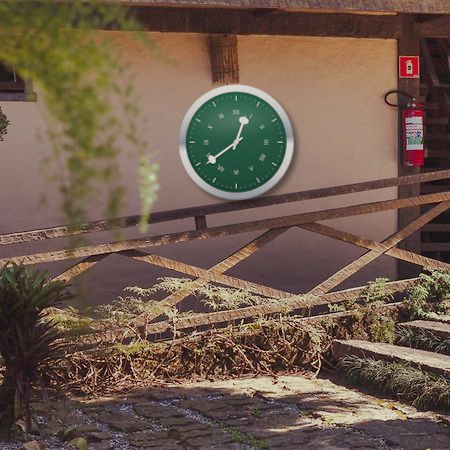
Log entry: {"hour": 12, "minute": 39}
